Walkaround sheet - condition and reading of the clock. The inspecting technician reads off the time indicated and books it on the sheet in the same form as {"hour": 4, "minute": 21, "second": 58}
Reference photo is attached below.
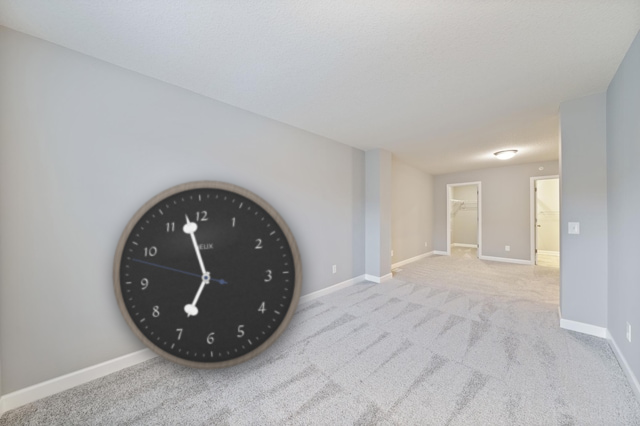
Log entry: {"hour": 6, "minute": 57, "second": 48}
